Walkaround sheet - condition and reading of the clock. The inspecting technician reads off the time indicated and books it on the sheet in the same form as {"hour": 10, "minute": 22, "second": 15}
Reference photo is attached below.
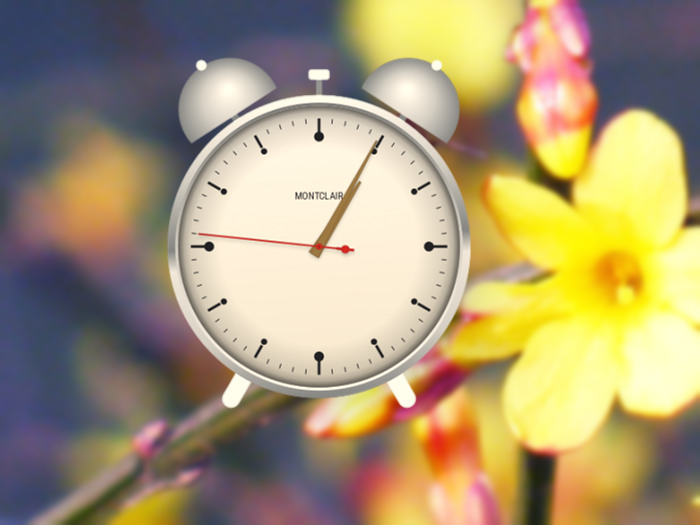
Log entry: {"hour": 1, "minute": 4, "second": 46}
